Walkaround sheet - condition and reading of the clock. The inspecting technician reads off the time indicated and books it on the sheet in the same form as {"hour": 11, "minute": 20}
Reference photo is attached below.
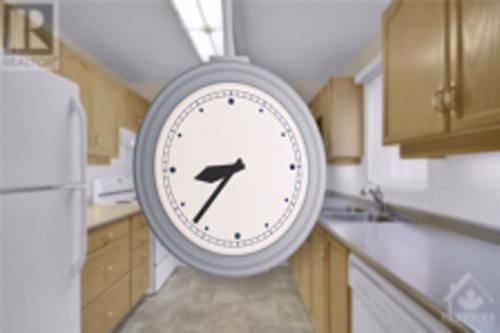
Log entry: {"hour": 8, "minute": 37}
